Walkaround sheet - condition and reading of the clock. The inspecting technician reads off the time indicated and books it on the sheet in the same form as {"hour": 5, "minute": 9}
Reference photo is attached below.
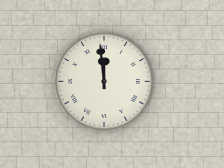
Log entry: {"hour": 11, "minute": 59}
